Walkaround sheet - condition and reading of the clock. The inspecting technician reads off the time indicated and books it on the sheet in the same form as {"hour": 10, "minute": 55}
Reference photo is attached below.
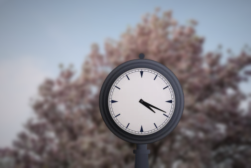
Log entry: {"hour": 4, "minute": 19}
